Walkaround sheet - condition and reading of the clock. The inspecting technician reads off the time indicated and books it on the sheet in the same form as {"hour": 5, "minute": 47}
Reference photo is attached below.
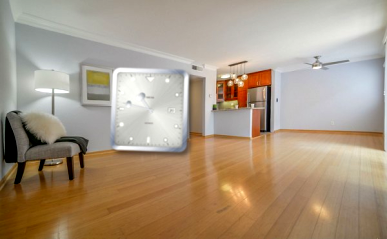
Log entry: {"hour": 10, "minute": 47}
